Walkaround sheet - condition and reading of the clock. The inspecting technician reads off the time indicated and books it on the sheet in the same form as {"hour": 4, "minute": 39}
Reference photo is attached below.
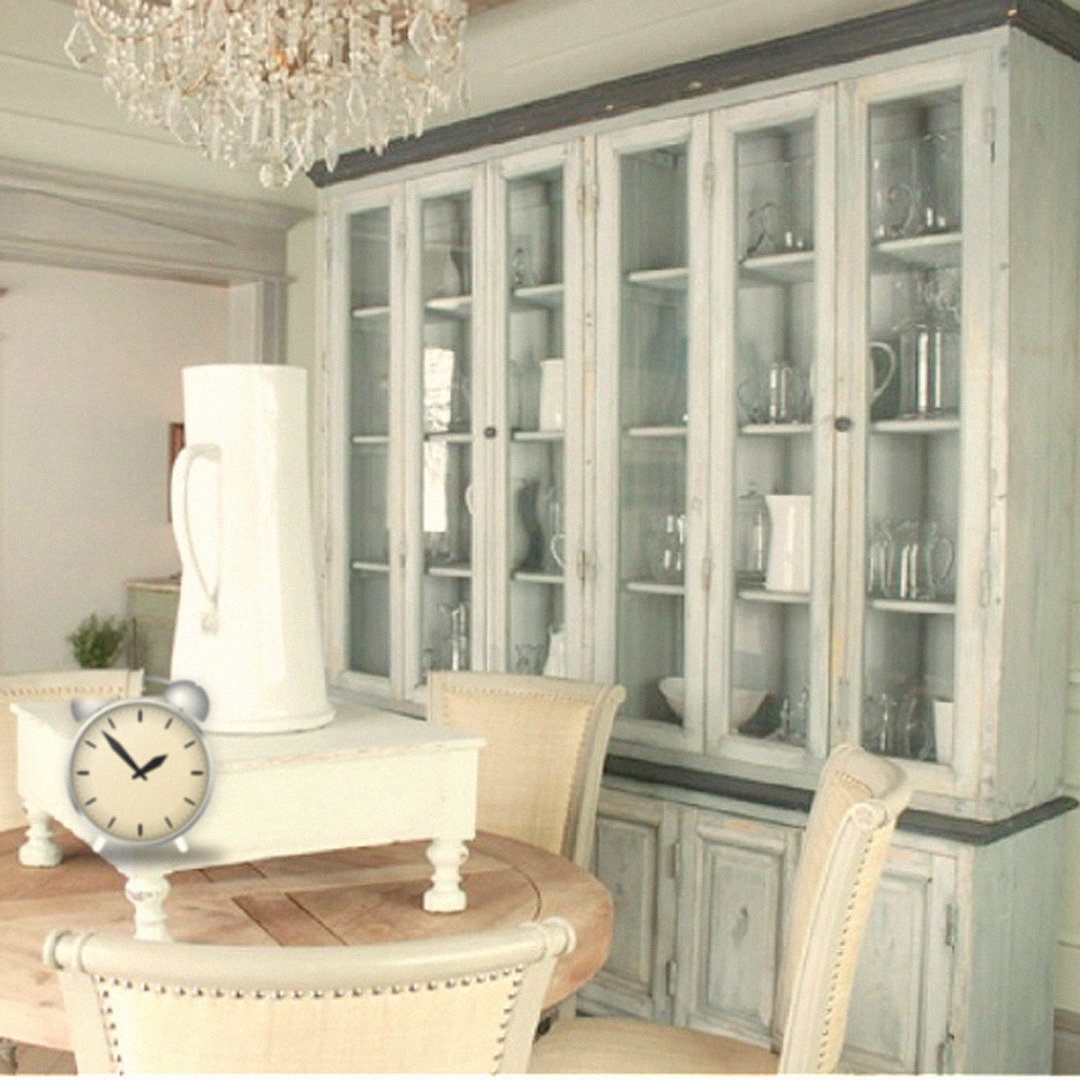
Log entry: {"hour": 1, "minute": 53}
